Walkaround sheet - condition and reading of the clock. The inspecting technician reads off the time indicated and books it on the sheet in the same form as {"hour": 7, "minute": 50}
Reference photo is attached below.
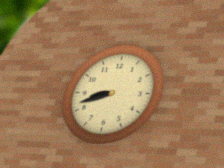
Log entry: {"hour": 8, "minute": 42}
